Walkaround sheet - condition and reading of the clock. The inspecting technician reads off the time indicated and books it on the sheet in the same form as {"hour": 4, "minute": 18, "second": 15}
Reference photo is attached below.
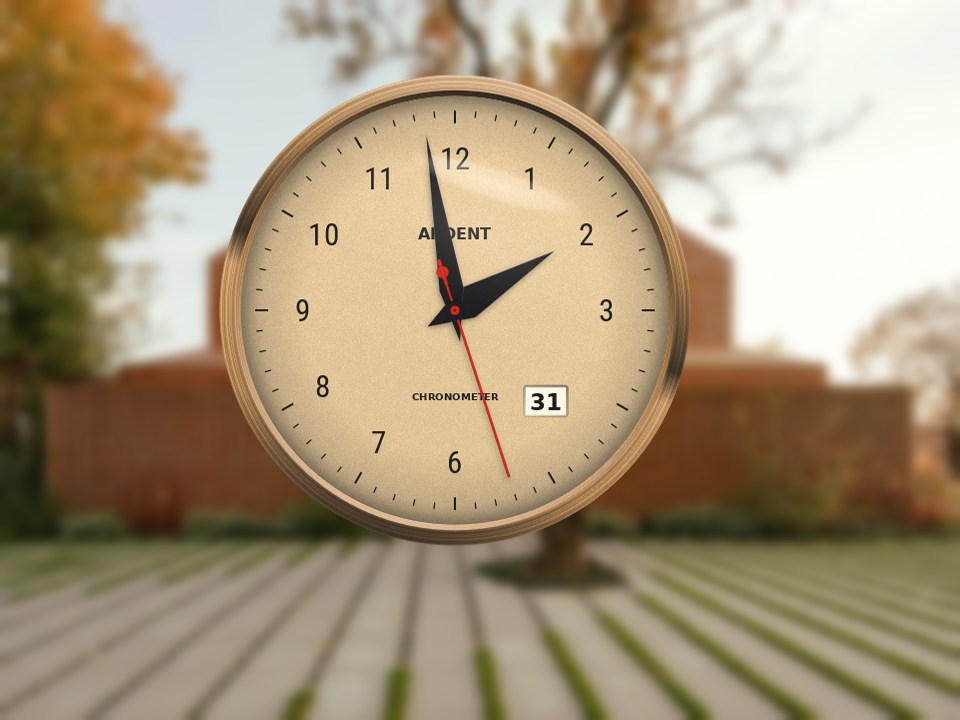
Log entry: {"hour": 1, "minute": 58, "second": 27}
